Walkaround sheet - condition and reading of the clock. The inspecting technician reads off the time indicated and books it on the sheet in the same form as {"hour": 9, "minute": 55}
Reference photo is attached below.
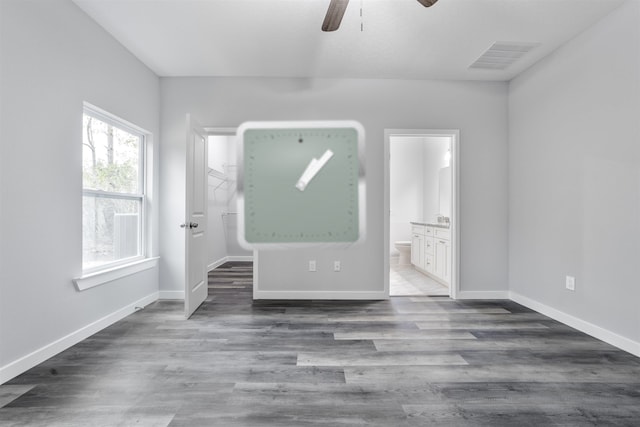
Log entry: {"hour": 1, "minute": 7}
